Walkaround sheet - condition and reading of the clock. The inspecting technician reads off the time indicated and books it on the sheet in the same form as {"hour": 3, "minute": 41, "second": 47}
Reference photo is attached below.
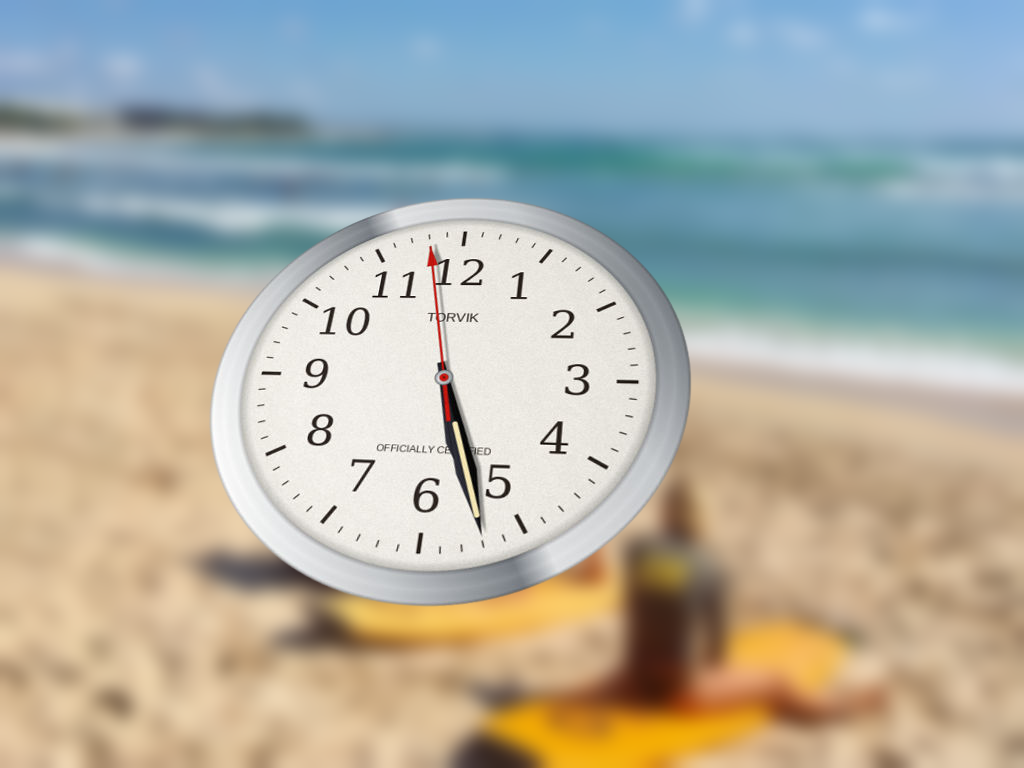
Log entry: {"hour": 5, "minute": 26, "second": 58}
